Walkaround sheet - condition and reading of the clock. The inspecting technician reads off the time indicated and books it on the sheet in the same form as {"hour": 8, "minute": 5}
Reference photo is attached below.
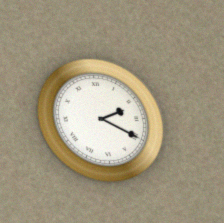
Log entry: {"hour": 2, "minute": 20}
